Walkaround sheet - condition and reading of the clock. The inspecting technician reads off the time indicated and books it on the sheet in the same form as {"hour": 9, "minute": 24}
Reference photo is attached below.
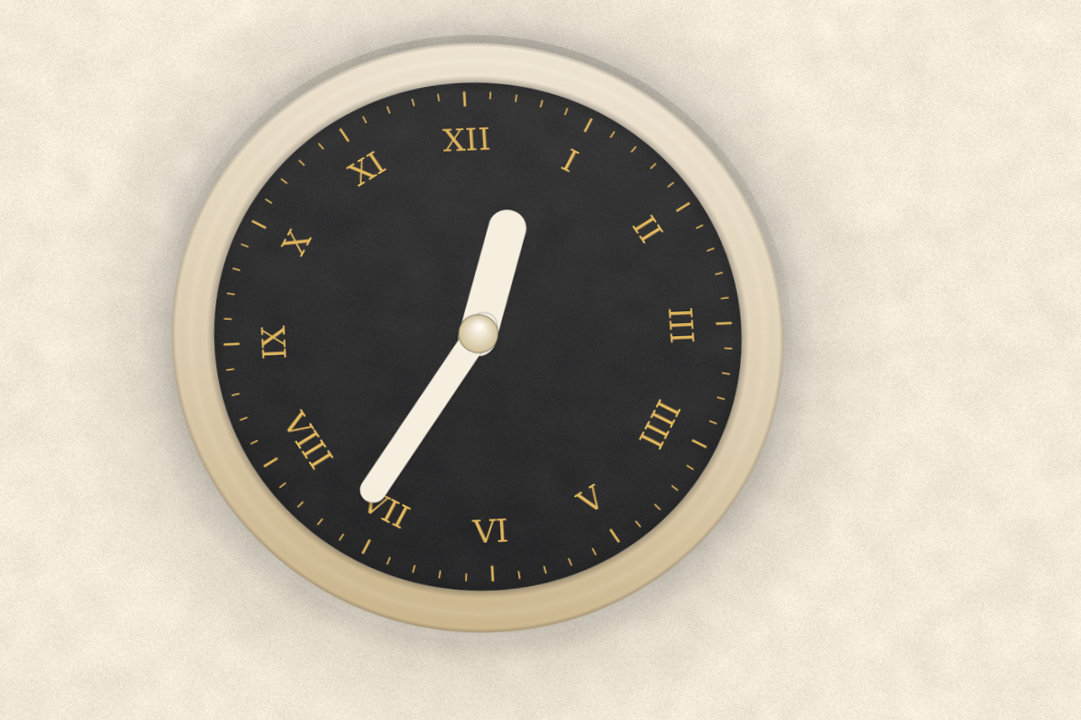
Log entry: {"hour": 12, "minute": 36}
